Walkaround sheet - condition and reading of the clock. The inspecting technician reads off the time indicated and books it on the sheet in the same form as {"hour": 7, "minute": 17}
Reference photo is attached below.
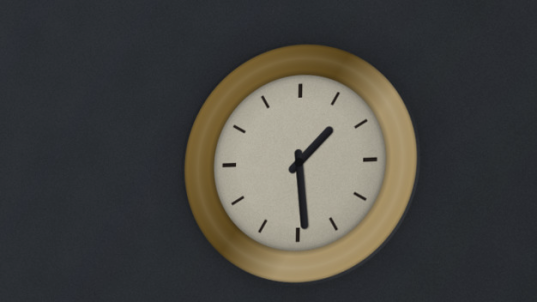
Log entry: {"hour": 1, "minute": 29}
